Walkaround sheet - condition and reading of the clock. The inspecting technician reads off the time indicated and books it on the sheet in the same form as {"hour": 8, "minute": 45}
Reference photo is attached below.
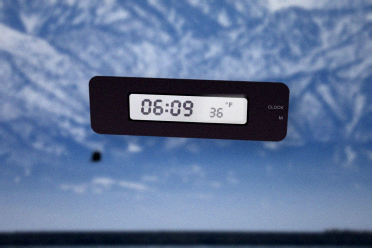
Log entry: {"hour": 6, "minute": 9}
